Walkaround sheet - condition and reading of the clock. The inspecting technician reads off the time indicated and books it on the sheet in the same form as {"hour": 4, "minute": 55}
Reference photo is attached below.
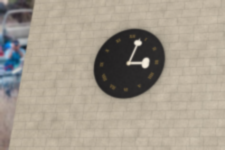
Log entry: {"hour": 3, "minute": 3}
